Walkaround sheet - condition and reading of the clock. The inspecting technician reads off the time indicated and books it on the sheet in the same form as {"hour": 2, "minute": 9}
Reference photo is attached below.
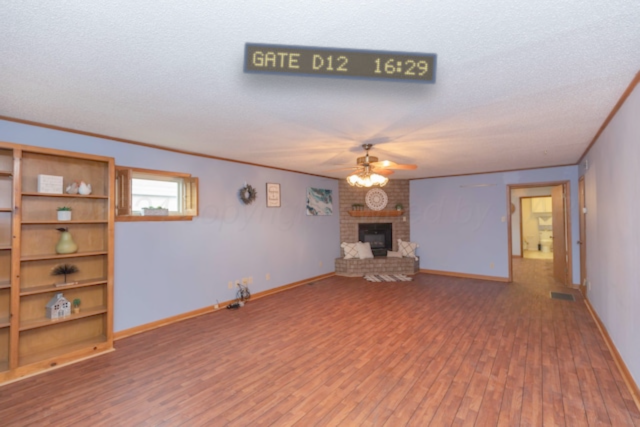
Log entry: {"hour": 16, "minute": 29}
